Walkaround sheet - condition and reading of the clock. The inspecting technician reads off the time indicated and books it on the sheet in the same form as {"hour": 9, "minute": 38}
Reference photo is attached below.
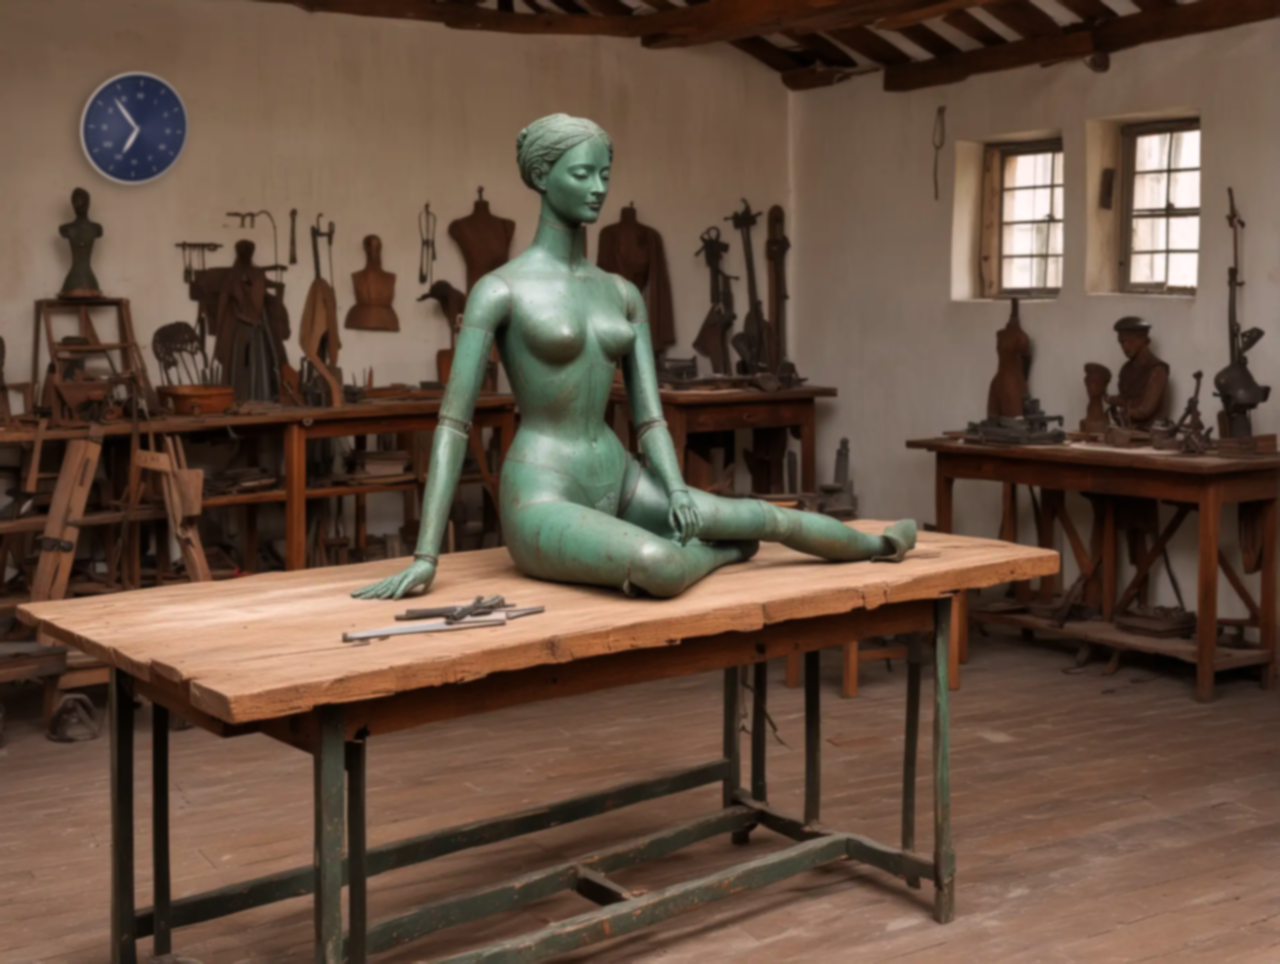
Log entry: {"hour": 6, "minute": 53}
